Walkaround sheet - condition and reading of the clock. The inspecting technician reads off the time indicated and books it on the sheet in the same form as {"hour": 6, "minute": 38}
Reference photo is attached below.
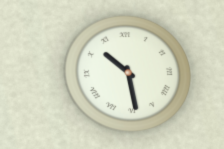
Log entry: {"hour": 10, "minute": 29}
